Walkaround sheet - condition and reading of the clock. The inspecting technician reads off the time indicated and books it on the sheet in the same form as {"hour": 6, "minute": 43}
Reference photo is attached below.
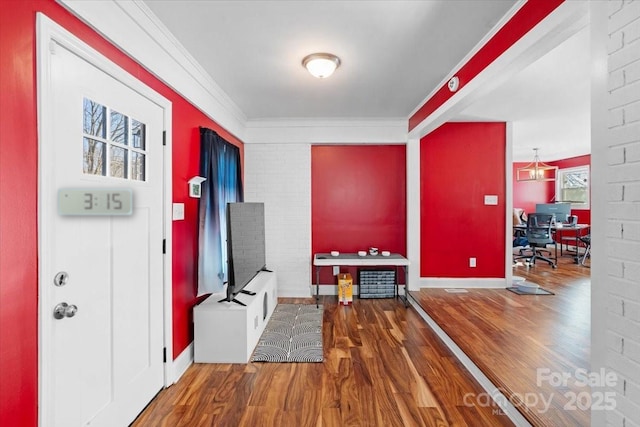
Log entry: {"hour": 3, "minute": 15}
